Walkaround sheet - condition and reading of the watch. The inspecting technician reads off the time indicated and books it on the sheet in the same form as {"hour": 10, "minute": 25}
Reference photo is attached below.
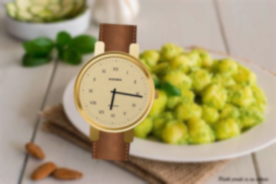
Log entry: {"hour": 6, "minute": 16}
